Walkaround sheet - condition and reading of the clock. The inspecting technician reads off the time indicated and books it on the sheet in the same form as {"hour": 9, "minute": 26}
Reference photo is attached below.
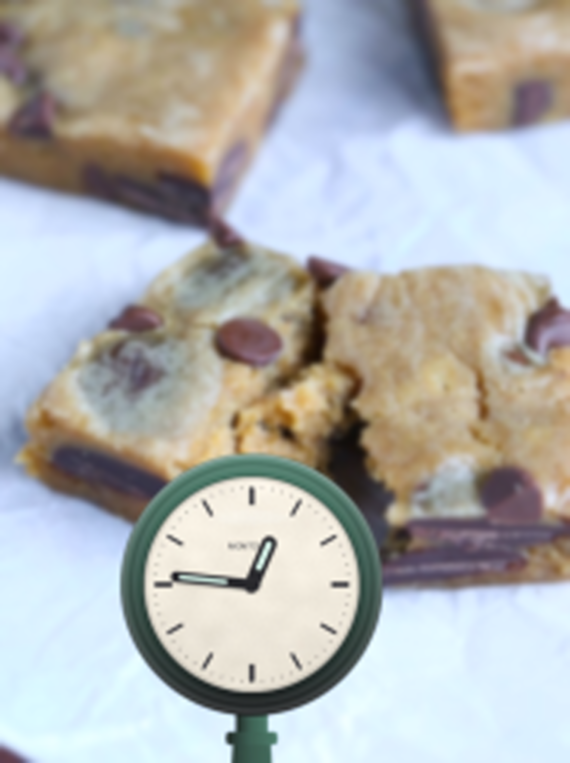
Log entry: {"hour": 12, "minute": 46}
